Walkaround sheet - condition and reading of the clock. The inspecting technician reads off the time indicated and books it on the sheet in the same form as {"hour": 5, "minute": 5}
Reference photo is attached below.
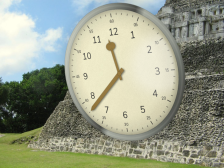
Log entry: {"hour": 11, "minute": 38}
